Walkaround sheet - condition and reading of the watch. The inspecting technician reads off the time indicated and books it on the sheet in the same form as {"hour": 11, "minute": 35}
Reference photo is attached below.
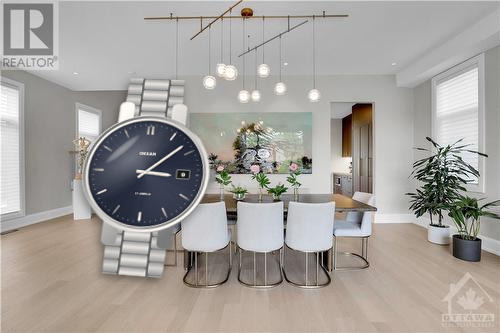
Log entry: {"hour": 3, "minute": 8}
